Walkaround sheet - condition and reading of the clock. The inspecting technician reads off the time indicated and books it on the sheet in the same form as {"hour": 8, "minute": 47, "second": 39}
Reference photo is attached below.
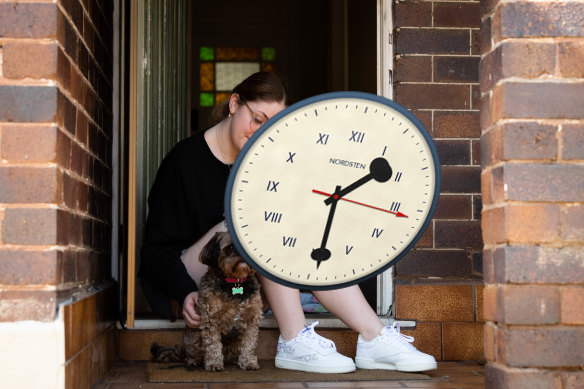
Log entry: {"hour": 1, "minute": 29, "second": 16}
